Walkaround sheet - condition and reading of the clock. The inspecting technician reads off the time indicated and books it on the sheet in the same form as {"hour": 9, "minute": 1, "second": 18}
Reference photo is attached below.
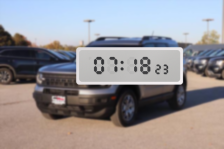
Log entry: {"hour": 7, "minute": 18, "second": 23}
